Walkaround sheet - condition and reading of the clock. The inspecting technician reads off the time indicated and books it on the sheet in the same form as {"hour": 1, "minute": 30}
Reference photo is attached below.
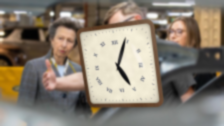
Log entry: {"hour": 5, "minute": 4}
